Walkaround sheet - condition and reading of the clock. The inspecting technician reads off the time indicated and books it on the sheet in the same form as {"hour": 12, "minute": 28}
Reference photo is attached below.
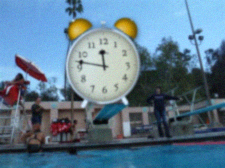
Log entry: {"hour": 11, "minute": 47}
